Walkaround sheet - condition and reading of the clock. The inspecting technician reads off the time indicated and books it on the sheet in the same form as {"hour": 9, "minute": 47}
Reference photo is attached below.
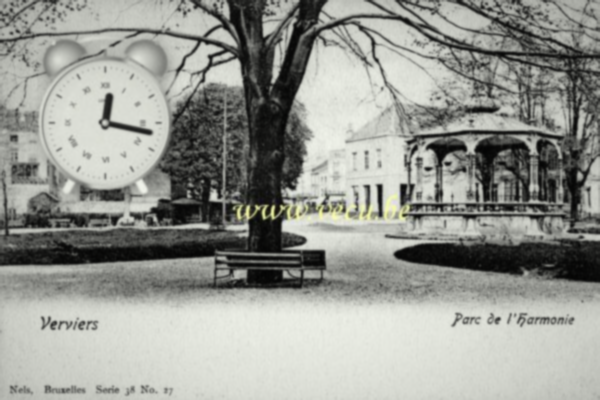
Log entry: {"hour": 12, "minute": 17}
